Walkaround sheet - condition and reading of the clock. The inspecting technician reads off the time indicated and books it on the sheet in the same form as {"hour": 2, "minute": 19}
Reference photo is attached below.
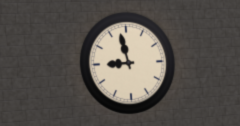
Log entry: {"hour": 8, "minute": 58}
